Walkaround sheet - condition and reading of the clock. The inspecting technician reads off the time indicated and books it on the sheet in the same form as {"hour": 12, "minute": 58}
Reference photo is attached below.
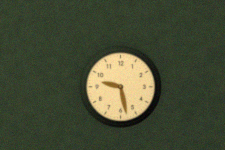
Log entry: {"hour": 9, "minute": 28}
